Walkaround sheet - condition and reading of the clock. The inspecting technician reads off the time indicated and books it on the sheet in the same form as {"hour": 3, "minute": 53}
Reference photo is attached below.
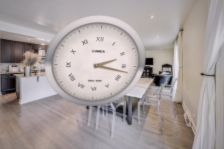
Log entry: {"hour": 2, "minute": 17}
